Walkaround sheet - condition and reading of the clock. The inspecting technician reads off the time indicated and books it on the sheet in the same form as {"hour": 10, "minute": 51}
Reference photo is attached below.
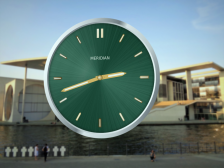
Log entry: {"hour": 2, "minute": 42}
